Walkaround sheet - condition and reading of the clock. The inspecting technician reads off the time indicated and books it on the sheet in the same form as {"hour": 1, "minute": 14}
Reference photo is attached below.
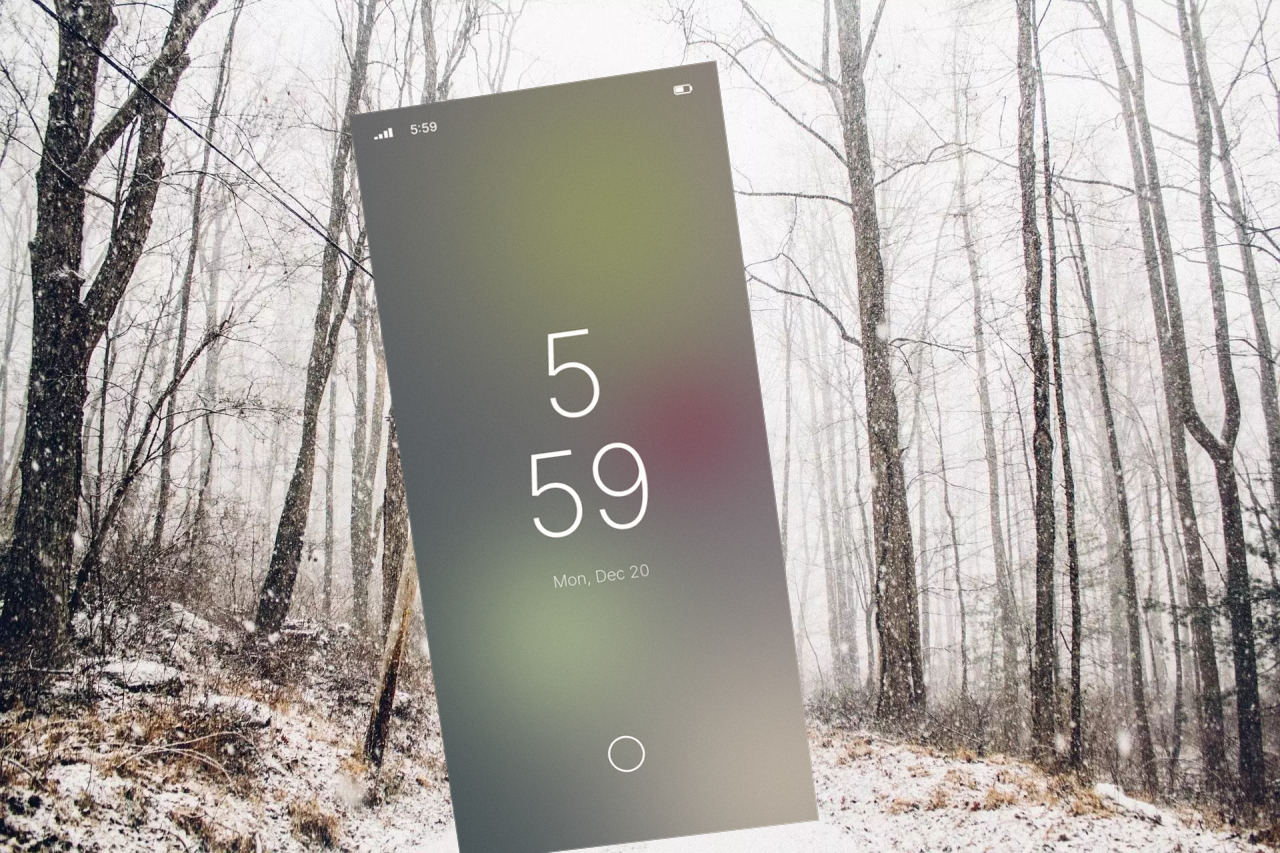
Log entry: {"hour": 5, "minute": 59}
